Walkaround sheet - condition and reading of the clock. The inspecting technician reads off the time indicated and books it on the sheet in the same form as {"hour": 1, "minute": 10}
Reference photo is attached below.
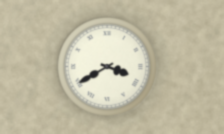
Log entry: {"hour": 3, "minute": 40}
